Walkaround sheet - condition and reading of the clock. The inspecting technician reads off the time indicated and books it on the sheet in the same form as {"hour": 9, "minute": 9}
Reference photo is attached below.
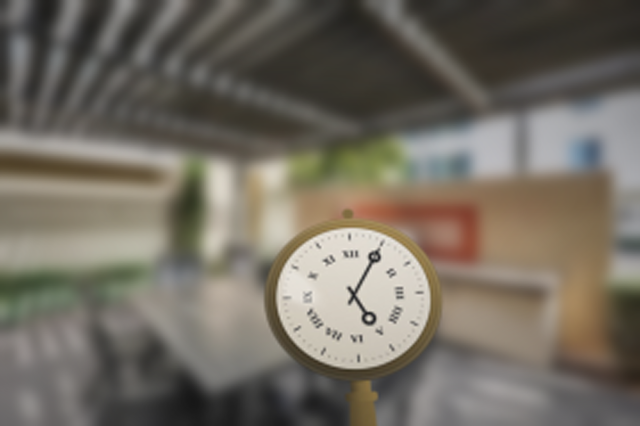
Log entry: {"hour": 5, "minute": 5}
